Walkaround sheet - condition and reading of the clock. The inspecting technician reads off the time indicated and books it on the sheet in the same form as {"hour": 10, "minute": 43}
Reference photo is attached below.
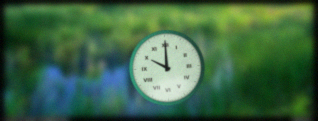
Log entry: {"hour": 10, "minute": 0}
